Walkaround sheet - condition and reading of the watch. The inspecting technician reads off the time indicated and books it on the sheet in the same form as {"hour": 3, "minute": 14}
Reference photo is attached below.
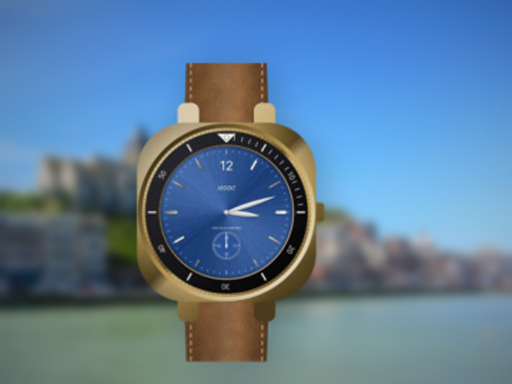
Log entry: {"hour": 3, "minute": 12}
